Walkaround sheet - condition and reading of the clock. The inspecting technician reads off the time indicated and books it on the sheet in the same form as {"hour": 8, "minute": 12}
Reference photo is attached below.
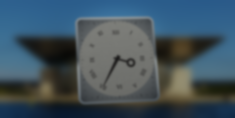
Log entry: {"hour": 3, "minute": 35}
